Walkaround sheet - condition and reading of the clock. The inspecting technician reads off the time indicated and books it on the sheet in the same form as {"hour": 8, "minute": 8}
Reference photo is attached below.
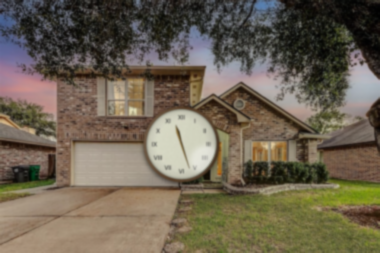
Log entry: {"hour": 11, "minute": 27}
